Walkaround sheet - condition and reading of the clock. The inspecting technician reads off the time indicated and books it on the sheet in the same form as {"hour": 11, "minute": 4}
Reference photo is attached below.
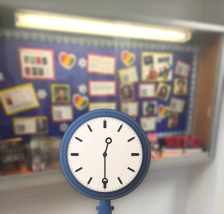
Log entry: {"hour": 12, "minute": 30}
